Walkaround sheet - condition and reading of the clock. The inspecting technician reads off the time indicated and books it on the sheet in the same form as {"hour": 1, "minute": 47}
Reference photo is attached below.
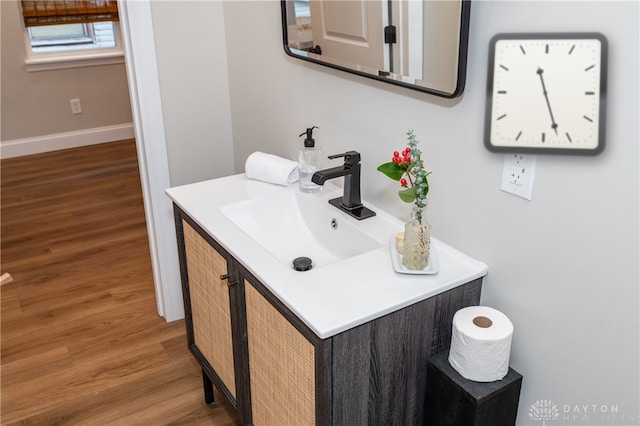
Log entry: {"hour": 11, "minute": 27}
